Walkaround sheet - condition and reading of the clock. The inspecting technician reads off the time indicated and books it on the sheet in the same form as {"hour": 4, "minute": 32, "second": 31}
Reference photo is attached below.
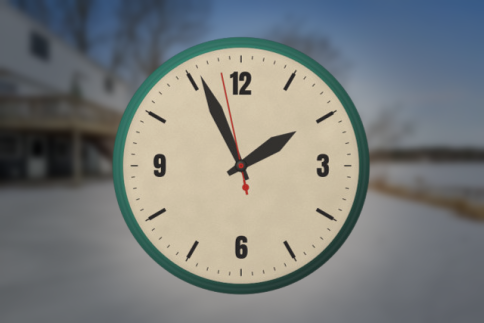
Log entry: {"hour": 1, "minute": 55, "second": 58}
